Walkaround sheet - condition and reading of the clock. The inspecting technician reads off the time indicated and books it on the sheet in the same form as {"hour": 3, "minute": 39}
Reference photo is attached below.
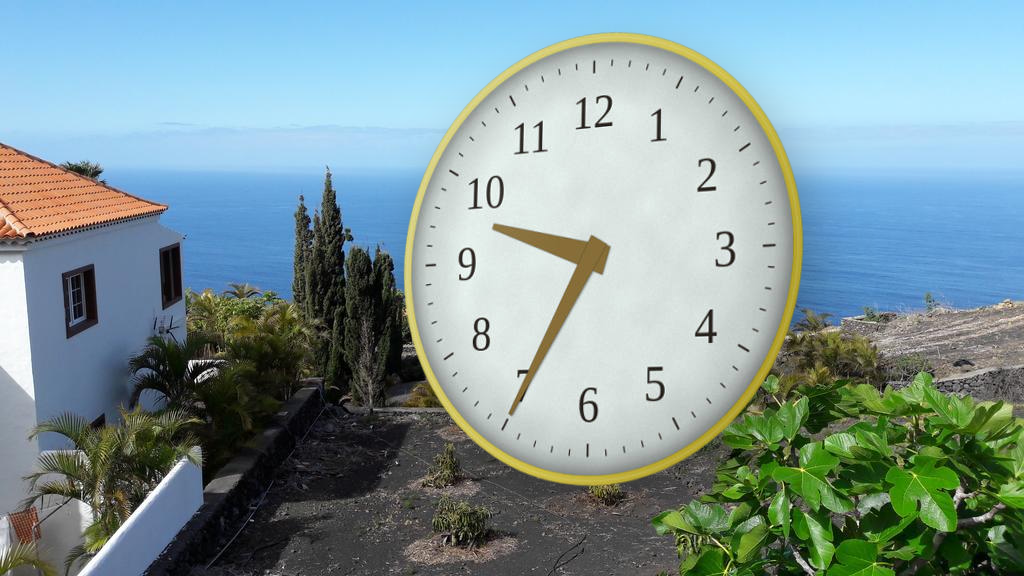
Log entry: {"hour": 9, "minute": 35}
